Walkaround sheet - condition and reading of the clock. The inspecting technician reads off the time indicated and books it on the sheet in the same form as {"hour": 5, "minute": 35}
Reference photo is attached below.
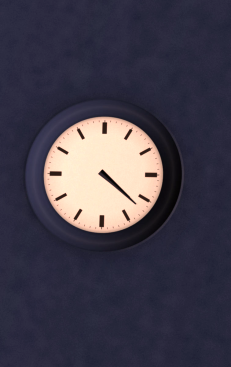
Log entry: {"hour": 4, "minute": 22}
